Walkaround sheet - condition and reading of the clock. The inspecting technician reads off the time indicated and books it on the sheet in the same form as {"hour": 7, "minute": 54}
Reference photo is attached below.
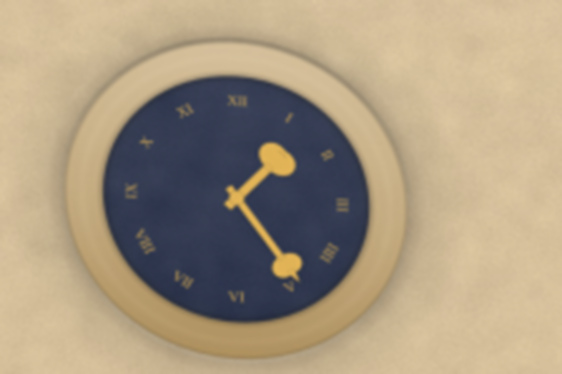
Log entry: {"hour": 1, "minute": 24}
